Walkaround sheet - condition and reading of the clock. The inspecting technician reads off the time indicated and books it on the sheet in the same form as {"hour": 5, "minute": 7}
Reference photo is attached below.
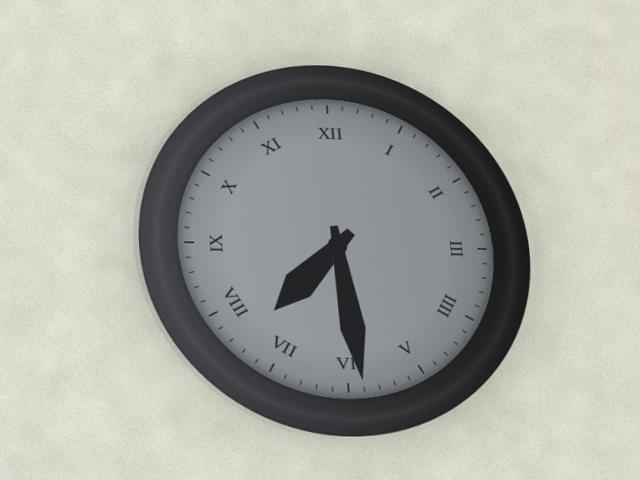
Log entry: {"hour": 7, "minute": 29}
